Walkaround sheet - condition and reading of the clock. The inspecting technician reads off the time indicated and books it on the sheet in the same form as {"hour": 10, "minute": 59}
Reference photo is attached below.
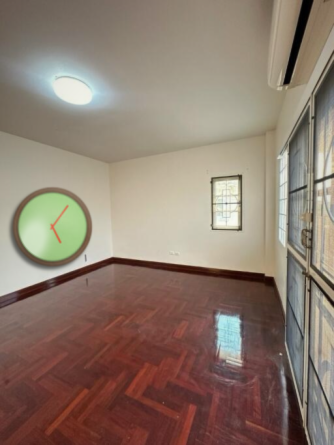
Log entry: {"hour": 5, "minute": 6}
